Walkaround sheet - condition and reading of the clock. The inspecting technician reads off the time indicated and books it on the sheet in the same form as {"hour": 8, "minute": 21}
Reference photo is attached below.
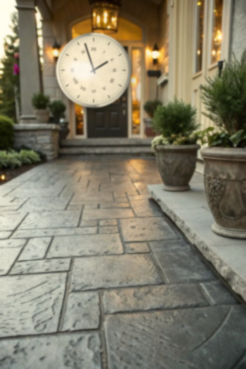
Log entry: {"hour": 1, "minute": 57}
